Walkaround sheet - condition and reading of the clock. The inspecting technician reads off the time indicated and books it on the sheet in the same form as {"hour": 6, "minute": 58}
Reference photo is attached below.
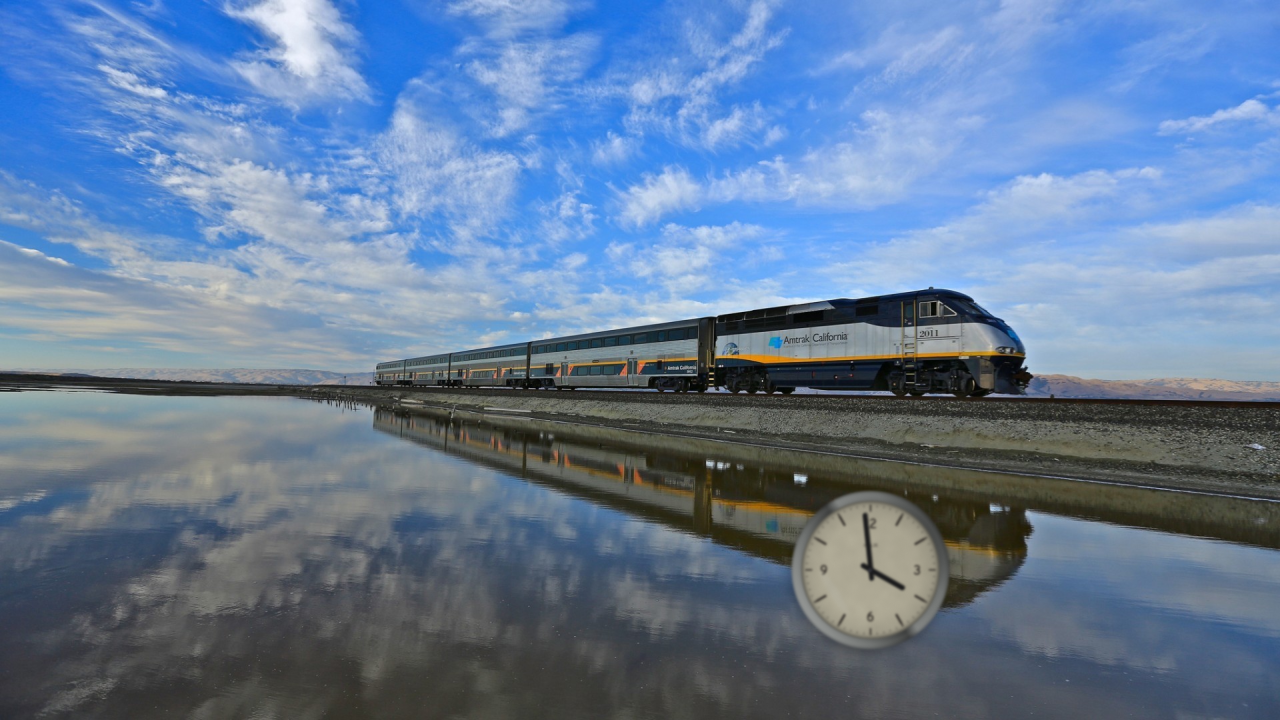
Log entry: {"hour": 3, "minute": 59}
